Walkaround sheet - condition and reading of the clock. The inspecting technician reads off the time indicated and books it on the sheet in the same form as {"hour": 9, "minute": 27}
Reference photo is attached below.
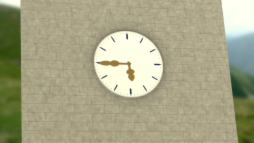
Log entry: {"hour": 5, "minute": 45}
